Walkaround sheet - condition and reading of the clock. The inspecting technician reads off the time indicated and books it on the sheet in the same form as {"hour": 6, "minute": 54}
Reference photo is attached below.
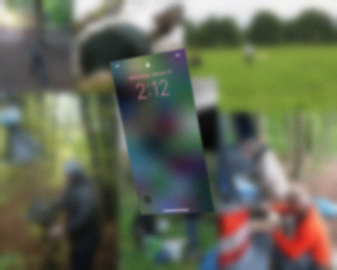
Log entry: {"hour": 2, "minute": 12}
